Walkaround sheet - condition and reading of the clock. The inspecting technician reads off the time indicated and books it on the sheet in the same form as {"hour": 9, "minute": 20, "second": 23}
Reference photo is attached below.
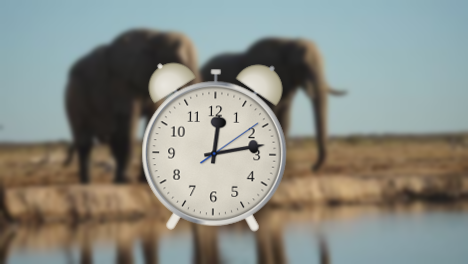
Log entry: {"hour": 12, "minute": 13, "second": 9}
